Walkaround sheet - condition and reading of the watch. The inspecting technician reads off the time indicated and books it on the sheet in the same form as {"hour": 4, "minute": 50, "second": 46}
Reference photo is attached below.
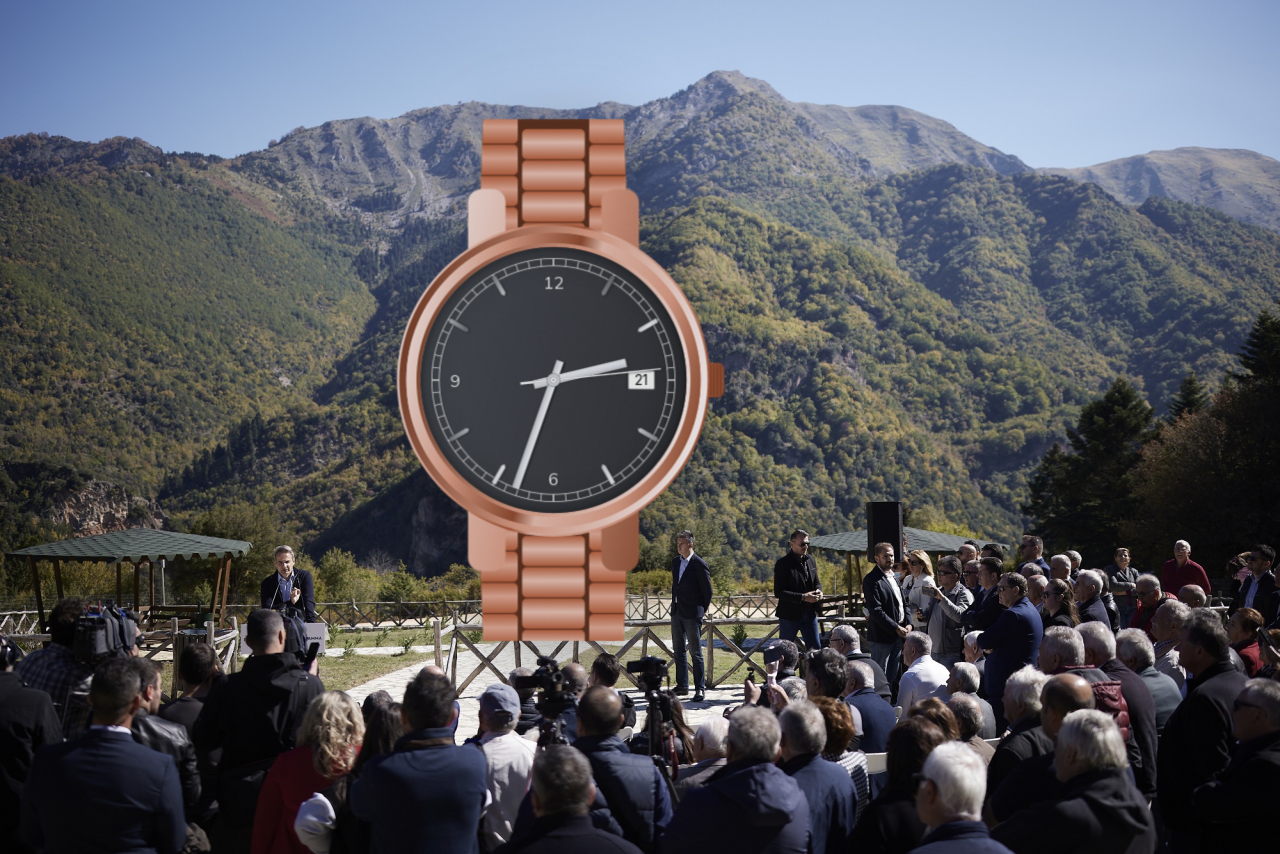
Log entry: {"hour": 2, "minute": 33, "second": 14}
